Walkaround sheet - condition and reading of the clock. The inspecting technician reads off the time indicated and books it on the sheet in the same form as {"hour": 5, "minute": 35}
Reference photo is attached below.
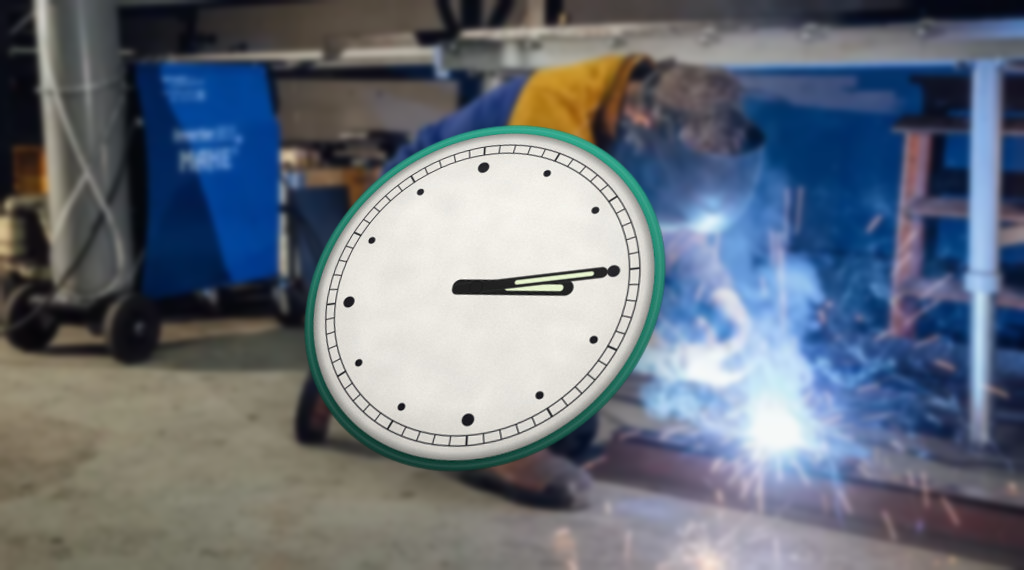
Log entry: {"hour": 3, "minute": 15}
